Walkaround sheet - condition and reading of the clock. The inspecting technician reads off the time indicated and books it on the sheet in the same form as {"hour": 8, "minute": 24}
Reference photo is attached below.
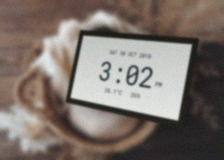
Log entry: {"hour": 3, "minute": 2}
